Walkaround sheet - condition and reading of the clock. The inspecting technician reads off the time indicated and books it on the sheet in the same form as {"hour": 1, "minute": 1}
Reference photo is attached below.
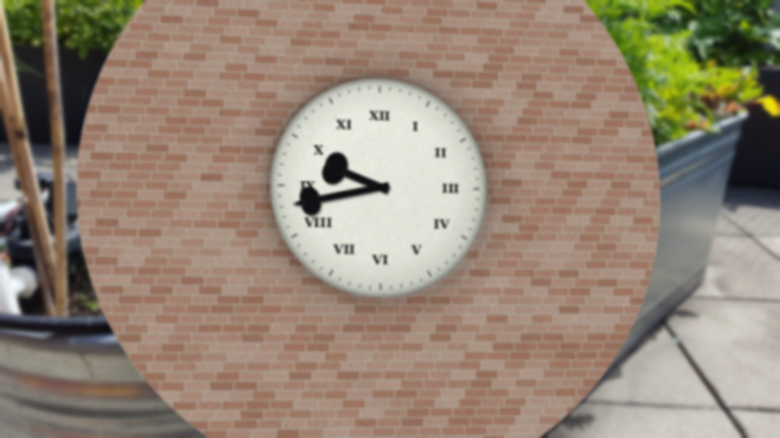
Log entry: {"hour": 9, "minute": 43}
